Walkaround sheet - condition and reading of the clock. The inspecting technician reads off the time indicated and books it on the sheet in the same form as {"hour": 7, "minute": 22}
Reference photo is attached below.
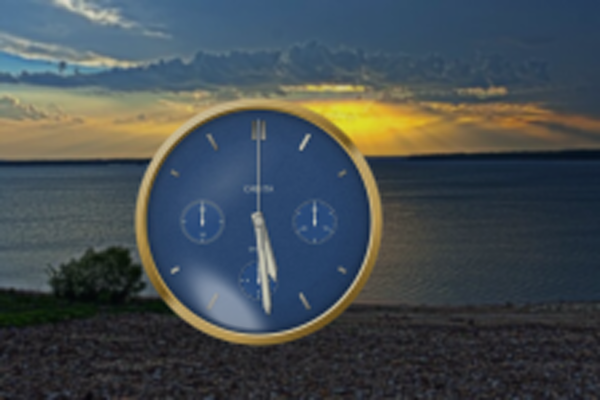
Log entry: {"hour": 5, "minute": 29}
